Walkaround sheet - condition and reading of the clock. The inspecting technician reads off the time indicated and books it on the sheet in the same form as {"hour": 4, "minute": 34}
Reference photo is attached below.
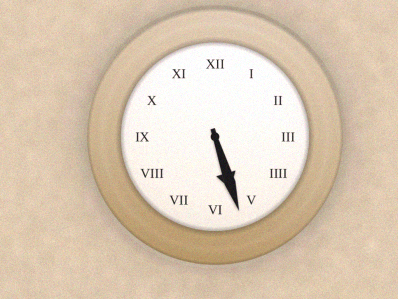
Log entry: {"hour": 5, "minute": 27}
